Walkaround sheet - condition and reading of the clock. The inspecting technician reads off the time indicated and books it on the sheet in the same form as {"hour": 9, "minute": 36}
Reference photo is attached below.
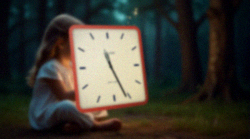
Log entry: {"hour": 11, "minute": 26}
